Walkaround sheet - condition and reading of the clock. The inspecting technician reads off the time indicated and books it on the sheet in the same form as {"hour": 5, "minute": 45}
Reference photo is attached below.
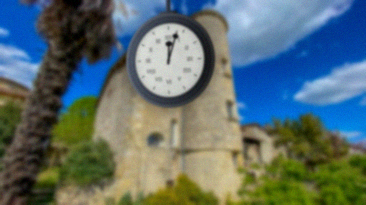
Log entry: {"hour": 12, "minute": 3}
